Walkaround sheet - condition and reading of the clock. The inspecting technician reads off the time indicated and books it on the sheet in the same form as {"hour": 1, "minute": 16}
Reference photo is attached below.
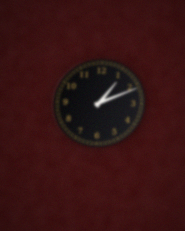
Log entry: {"hour": 1, "minute": 11}
